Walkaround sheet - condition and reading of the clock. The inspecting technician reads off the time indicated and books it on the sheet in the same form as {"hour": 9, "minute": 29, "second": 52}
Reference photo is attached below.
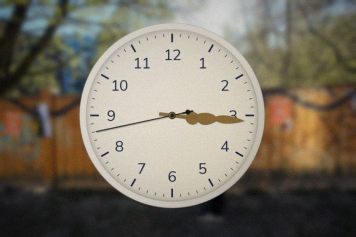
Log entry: {"hour": 3, "minute": 15, "second": 43}
